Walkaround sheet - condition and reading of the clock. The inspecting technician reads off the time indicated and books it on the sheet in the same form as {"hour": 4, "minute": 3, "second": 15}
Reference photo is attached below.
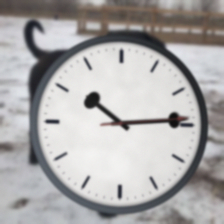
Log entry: {"hour": 10, "minute": 14, "second": 14}
